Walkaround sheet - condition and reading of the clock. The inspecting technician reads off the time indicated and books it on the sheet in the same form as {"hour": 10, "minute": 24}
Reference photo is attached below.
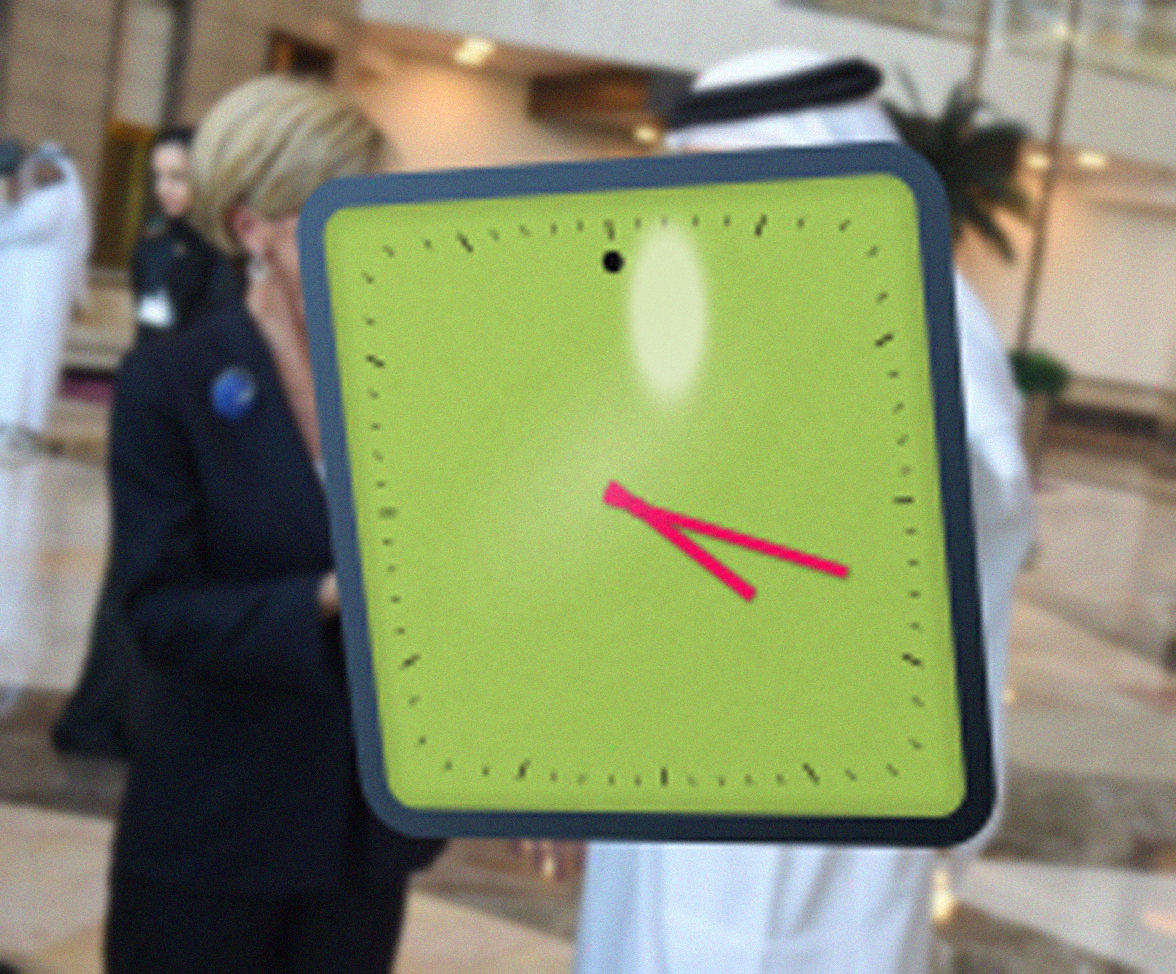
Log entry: {"hour": 4, "minute": 18}
